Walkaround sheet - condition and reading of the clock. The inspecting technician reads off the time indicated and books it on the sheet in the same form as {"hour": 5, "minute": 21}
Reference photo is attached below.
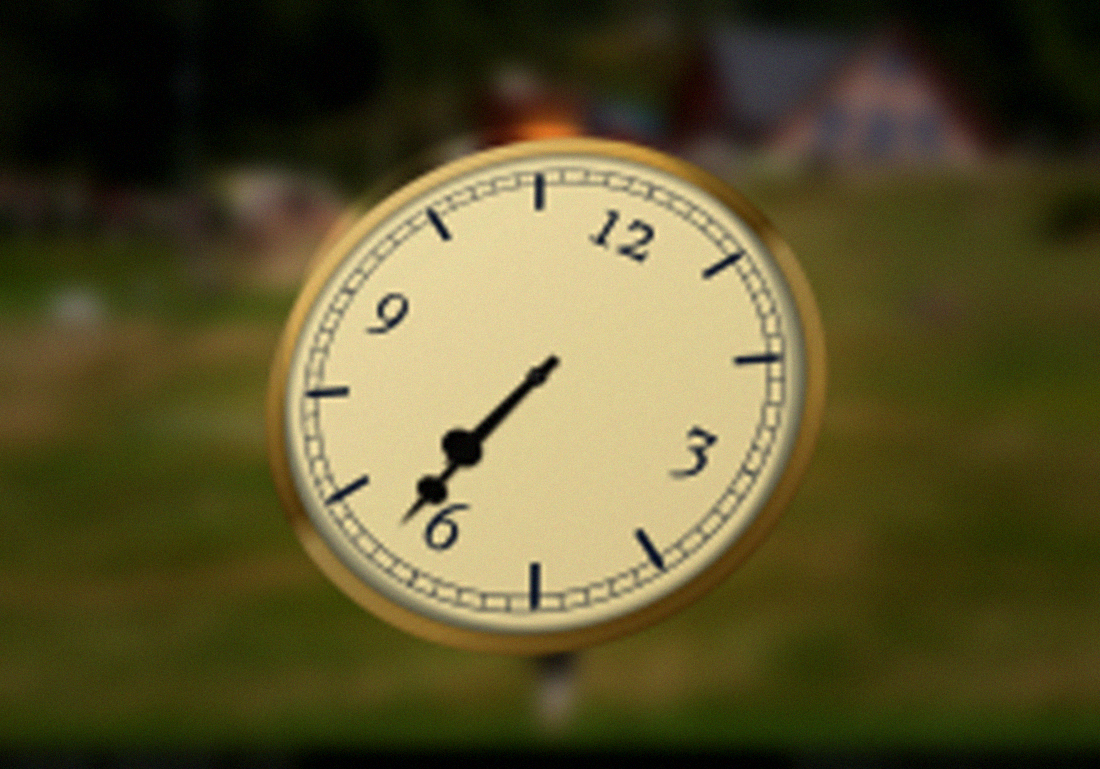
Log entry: {"hour": 6, "minute": 32}
